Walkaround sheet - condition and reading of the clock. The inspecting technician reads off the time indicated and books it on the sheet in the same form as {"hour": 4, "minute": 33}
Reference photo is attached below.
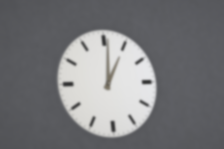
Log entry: {"hour": 1, "minute": 1}
